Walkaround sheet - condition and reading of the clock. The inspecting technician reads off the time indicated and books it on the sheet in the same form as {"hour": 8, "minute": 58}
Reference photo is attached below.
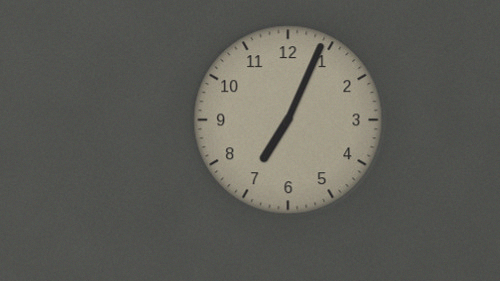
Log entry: {"hour": 7, "minute": 4}
